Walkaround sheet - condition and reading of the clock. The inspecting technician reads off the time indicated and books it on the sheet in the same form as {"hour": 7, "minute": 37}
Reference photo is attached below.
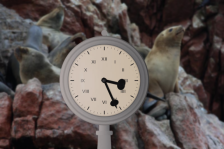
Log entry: {"hour": 3, "minute": 26}
